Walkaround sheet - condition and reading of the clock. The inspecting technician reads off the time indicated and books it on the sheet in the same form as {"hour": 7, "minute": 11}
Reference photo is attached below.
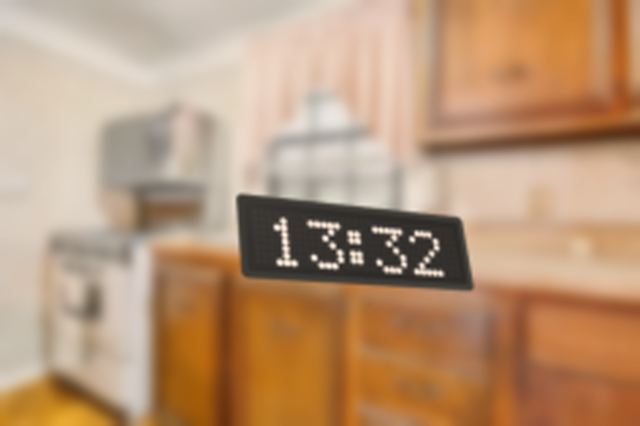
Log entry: {"hour": 13, "minute": 32}
